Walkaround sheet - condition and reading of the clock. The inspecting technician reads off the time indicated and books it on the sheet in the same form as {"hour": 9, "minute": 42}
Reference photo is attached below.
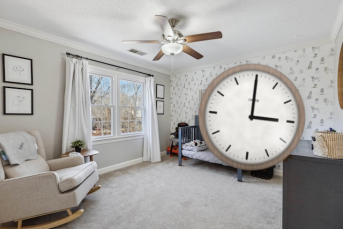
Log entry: {"hour": 3, "minute": 0}
